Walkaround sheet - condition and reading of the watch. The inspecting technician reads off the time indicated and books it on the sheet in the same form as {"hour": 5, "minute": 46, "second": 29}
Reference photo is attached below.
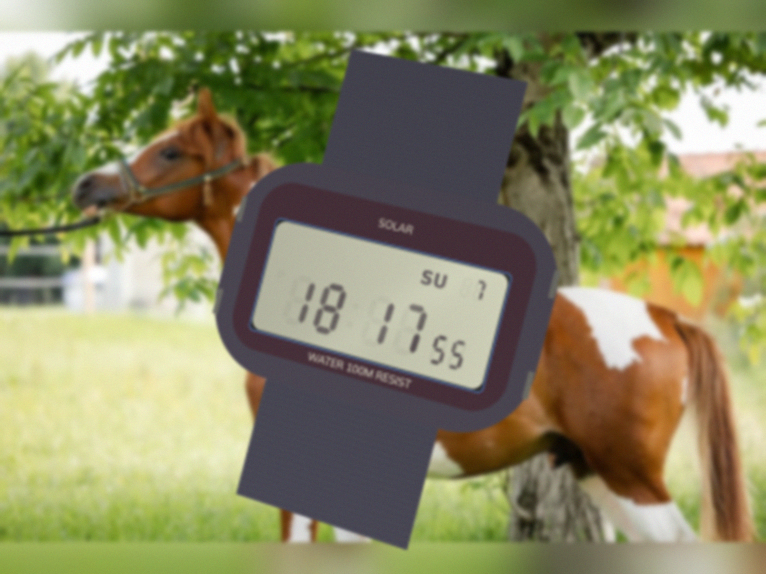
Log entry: {"hour": 18, "minute": 17, "second": 55}
